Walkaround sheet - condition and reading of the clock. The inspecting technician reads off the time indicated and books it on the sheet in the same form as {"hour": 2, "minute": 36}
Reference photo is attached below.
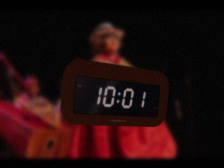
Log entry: {"hour": 10, "minute": 1}
